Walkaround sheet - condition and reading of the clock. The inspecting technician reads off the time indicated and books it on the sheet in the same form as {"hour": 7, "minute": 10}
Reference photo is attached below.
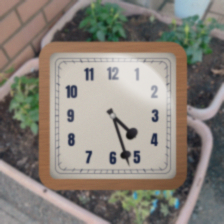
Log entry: {"hour": 4, "minute": 27}
